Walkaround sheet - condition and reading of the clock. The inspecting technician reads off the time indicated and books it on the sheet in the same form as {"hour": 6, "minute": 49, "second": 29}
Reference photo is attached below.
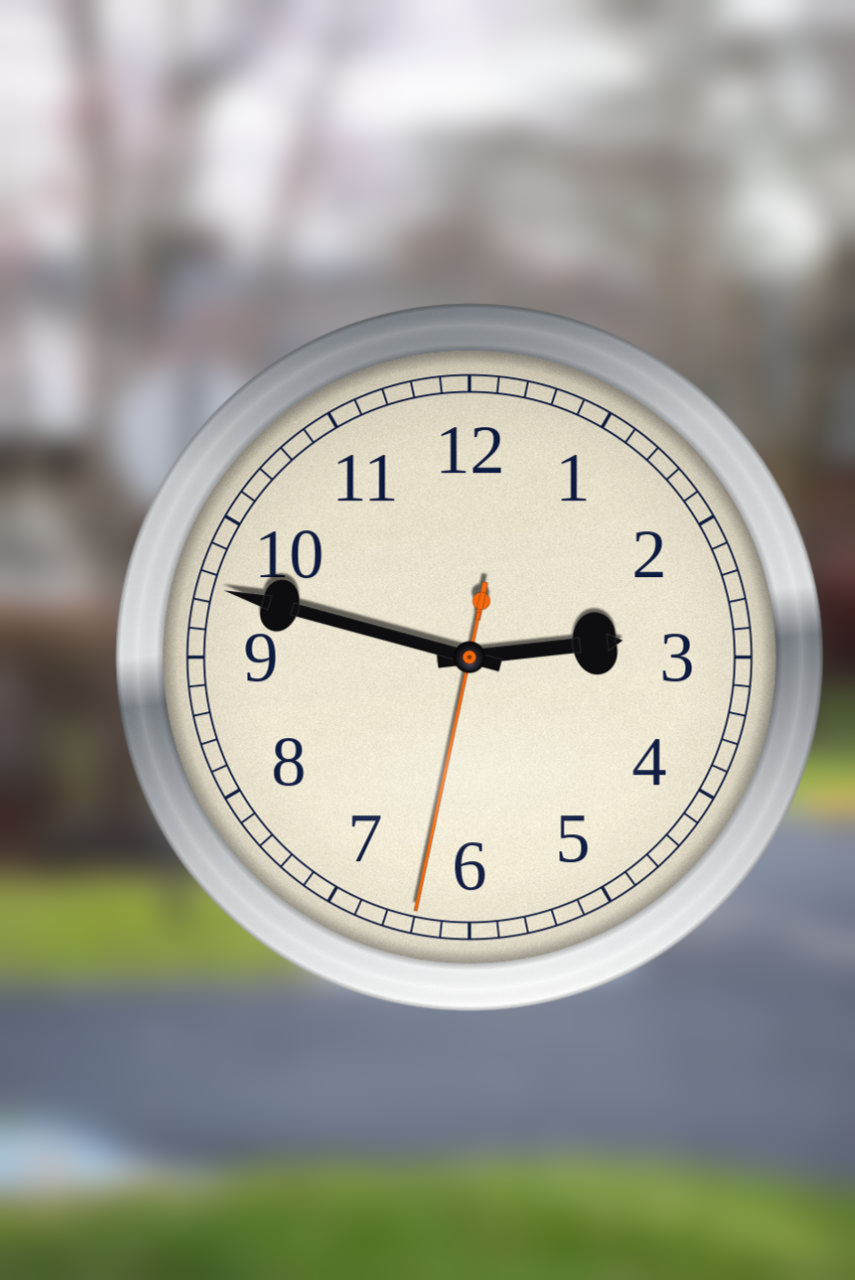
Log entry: {"hour": 2, "minute": 47, "second": 32}
